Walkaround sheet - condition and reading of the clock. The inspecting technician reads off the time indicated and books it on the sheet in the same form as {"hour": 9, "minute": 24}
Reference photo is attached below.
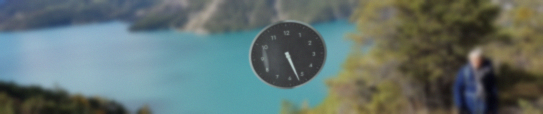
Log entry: {"hour": 5, "minute": 27}
